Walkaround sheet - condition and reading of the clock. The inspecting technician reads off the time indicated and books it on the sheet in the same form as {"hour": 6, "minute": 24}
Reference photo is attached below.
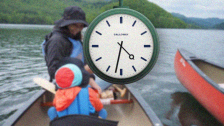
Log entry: {"hour": 4, "minute": 32}
